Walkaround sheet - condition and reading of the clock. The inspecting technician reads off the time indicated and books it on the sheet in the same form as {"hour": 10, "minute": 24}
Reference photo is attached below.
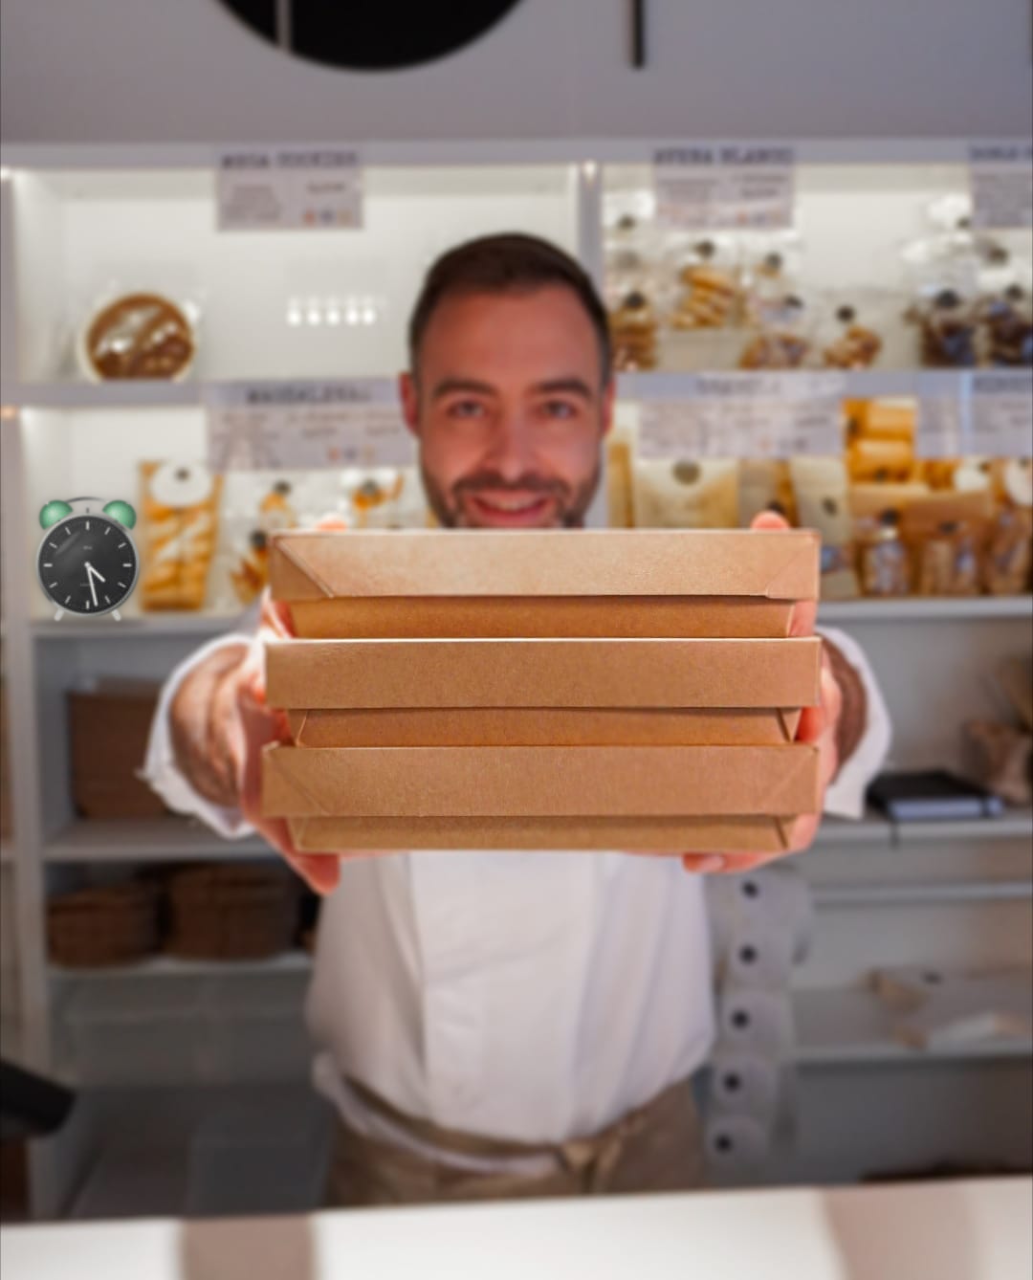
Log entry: {"hour": 4, "minute": 28}
